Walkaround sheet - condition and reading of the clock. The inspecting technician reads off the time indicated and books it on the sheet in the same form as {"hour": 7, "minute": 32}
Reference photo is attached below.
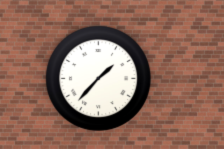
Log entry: {"hour": 1, "minute": 37}
